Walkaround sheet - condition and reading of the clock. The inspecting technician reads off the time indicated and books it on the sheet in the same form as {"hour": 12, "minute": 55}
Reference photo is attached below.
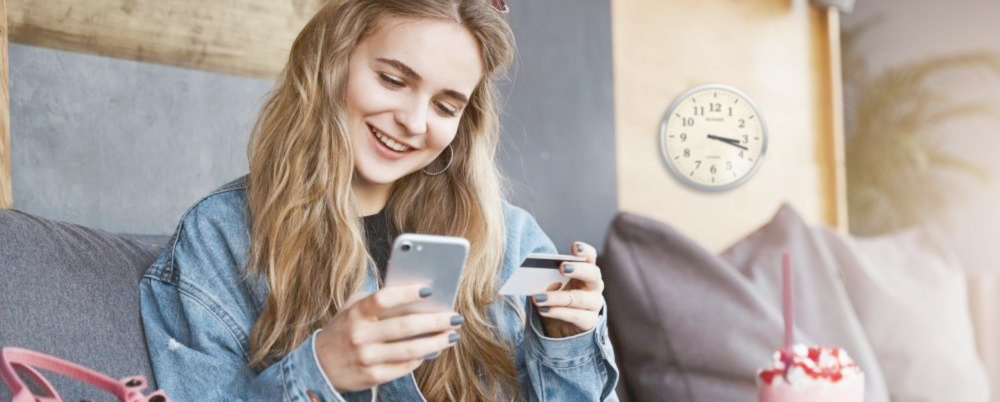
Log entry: {"hour": 3, "minute": 18}
